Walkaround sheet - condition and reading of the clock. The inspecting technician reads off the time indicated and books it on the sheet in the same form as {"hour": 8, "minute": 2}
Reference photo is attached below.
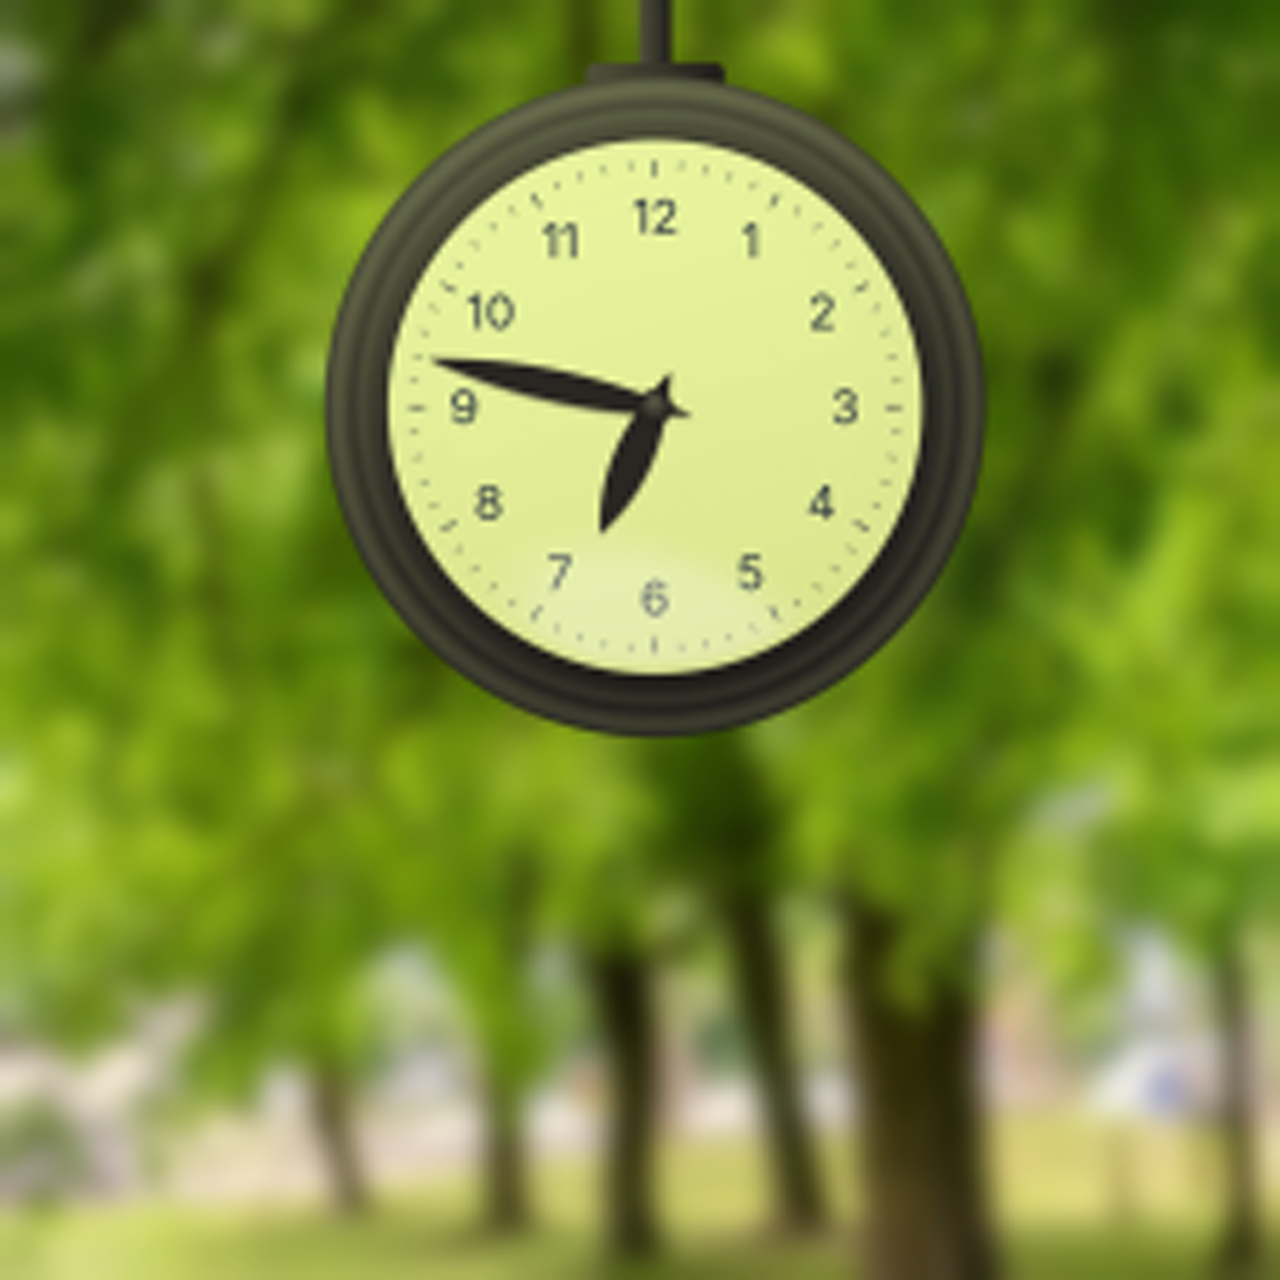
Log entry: {"hour": 6, "minute": 47}
